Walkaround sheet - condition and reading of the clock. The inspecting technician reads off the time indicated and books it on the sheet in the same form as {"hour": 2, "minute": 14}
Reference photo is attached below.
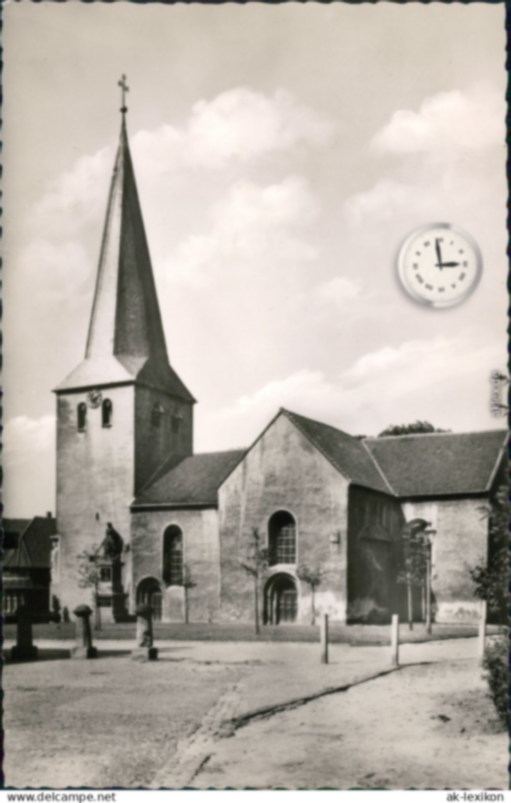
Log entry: {"hour": 2, "minute": 59}
